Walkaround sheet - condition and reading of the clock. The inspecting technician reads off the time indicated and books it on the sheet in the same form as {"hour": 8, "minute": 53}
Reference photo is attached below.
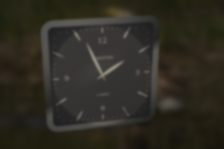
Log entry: {"hour": 1, "minute": 56}
